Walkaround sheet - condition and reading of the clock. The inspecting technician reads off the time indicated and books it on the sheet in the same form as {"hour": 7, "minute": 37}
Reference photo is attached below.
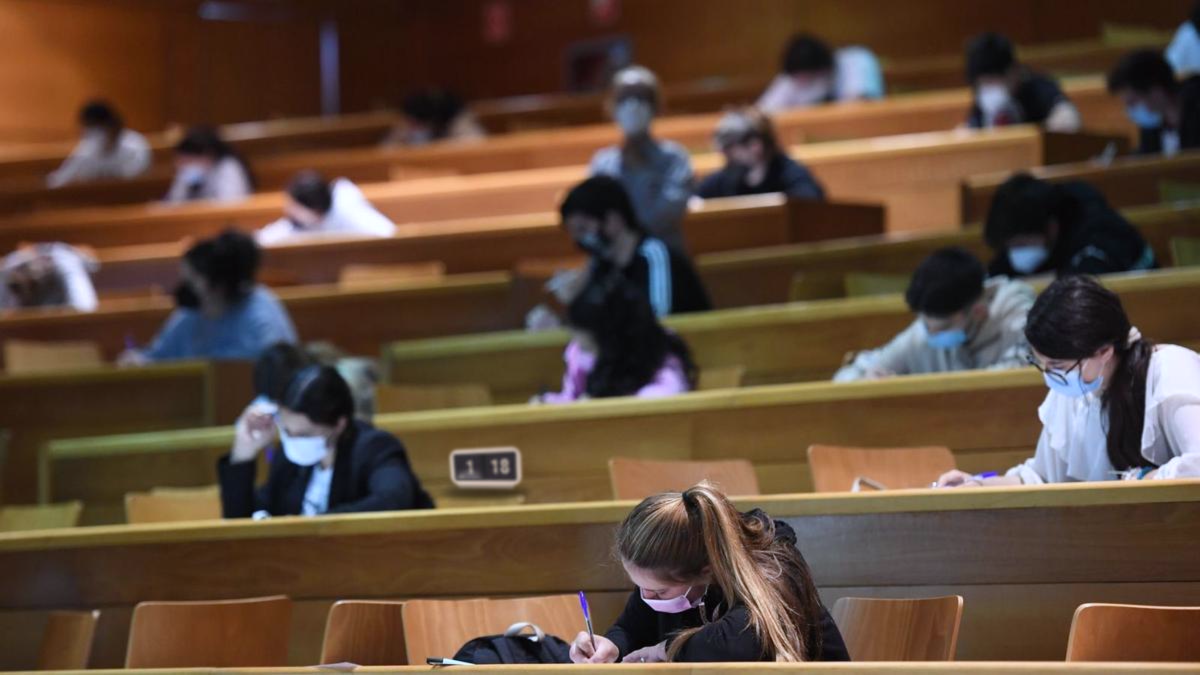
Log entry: {"hour": 1, "minute": 18}
